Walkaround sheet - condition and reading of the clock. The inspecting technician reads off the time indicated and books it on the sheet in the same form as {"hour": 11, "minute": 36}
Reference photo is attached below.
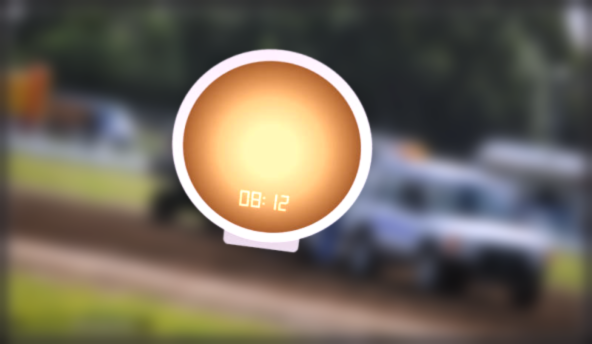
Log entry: {"hour": 8, "minute": 12}
